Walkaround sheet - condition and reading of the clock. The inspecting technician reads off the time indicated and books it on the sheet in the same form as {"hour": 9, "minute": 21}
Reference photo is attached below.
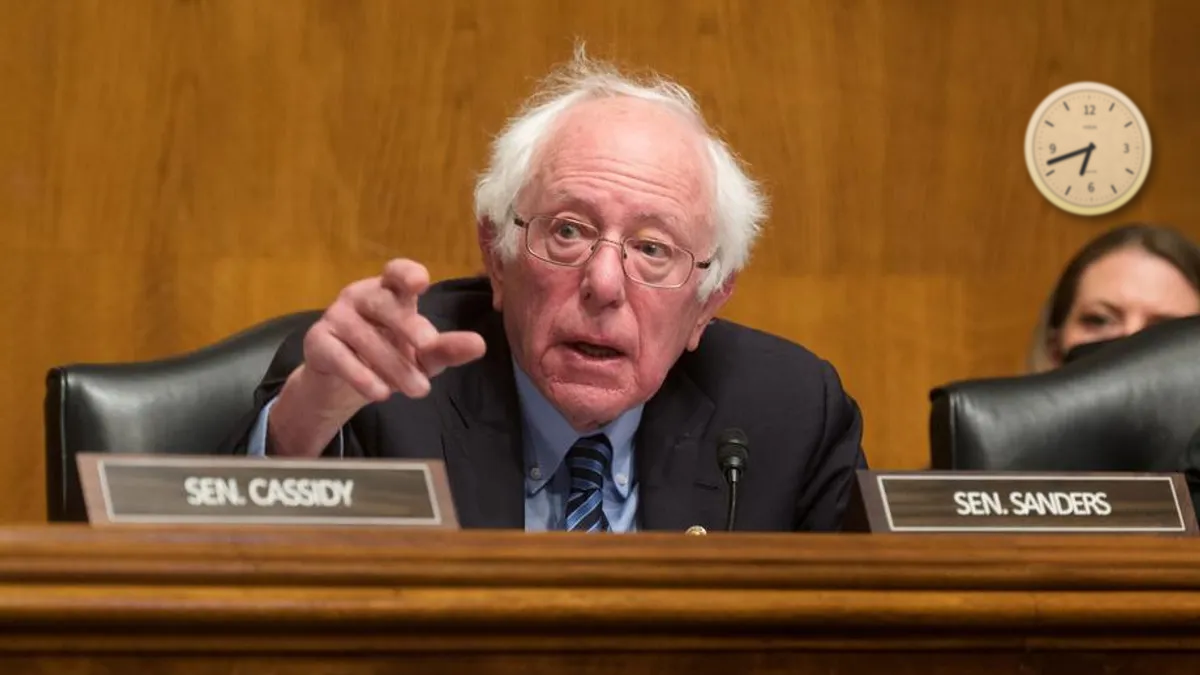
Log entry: {"hour": 6, "minute": 42}
